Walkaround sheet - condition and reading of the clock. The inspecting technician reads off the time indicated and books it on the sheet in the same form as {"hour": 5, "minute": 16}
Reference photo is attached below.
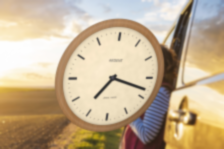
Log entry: {"hour": 7, "minute": 18}
